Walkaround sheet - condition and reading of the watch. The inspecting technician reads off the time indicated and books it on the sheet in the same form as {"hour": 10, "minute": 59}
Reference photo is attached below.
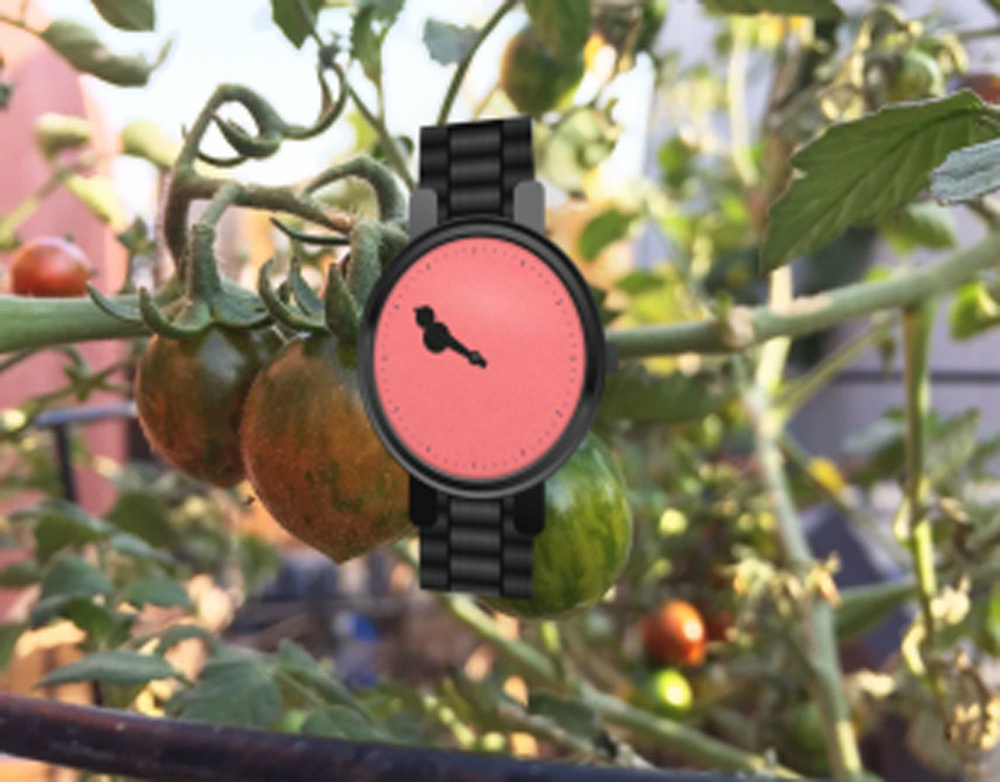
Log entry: {"hour": 9, "minute": 51}
